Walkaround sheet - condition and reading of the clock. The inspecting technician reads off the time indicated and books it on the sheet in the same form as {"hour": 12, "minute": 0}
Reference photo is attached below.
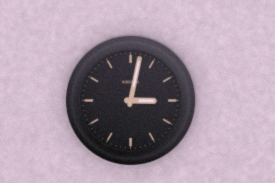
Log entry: {"hour": 3, "minute": 2}
